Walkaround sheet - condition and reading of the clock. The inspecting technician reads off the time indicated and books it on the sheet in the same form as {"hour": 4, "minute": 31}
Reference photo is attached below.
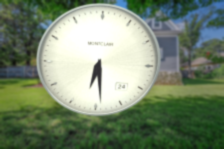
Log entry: {"hour": 6, "minute": 29}
